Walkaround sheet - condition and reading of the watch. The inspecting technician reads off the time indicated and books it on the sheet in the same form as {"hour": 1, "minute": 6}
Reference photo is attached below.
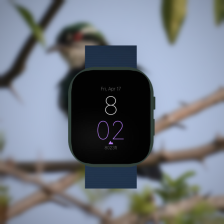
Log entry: {"hour": 8, "minute": 2}
